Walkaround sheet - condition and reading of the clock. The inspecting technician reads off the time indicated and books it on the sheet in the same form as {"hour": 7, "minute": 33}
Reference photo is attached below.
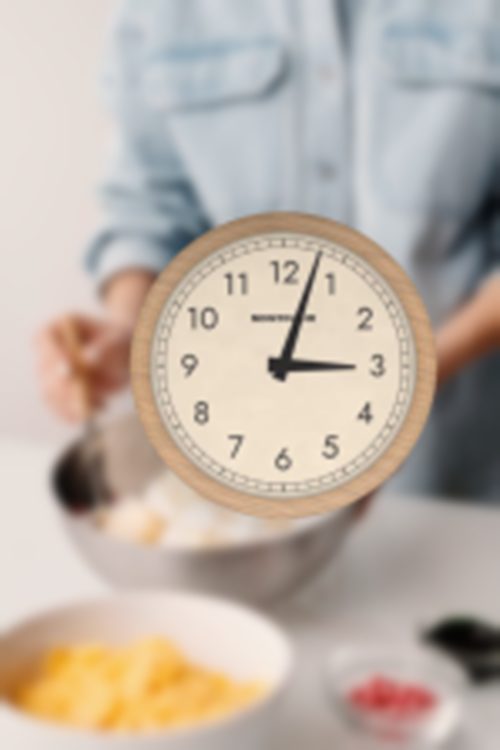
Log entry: {"hour": 3, "minute": 3}
